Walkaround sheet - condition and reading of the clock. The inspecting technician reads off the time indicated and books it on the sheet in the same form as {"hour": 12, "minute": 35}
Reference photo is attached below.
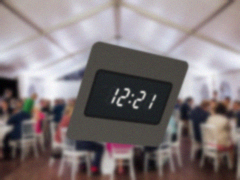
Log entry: {"hour": 12, "minute": 21}
